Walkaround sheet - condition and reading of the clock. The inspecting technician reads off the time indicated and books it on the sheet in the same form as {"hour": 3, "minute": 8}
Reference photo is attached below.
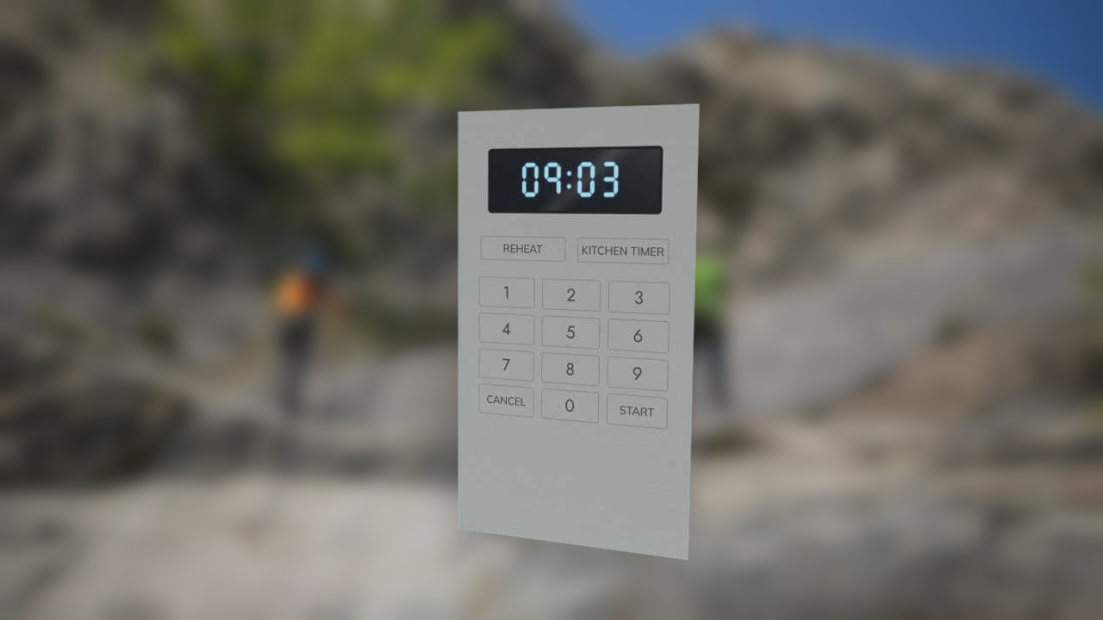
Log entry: {"hour": 9, "minute": 3}
